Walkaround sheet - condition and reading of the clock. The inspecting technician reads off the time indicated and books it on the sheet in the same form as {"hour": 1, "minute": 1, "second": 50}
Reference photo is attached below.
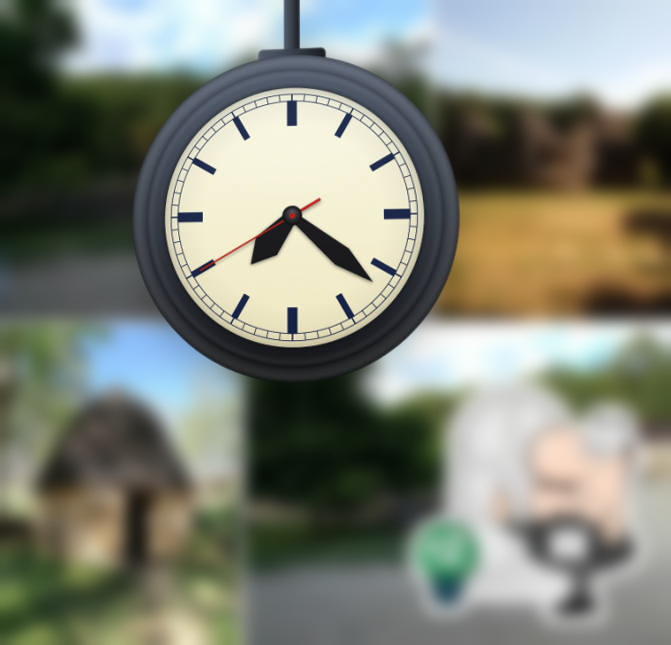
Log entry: {"hour": 7, "minute": 21, "second": 40}
